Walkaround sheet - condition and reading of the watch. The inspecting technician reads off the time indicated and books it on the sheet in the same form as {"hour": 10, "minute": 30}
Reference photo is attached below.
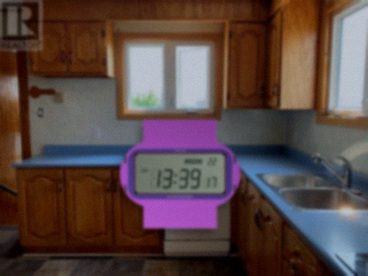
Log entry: {"hour": 13, "minute": 39}
